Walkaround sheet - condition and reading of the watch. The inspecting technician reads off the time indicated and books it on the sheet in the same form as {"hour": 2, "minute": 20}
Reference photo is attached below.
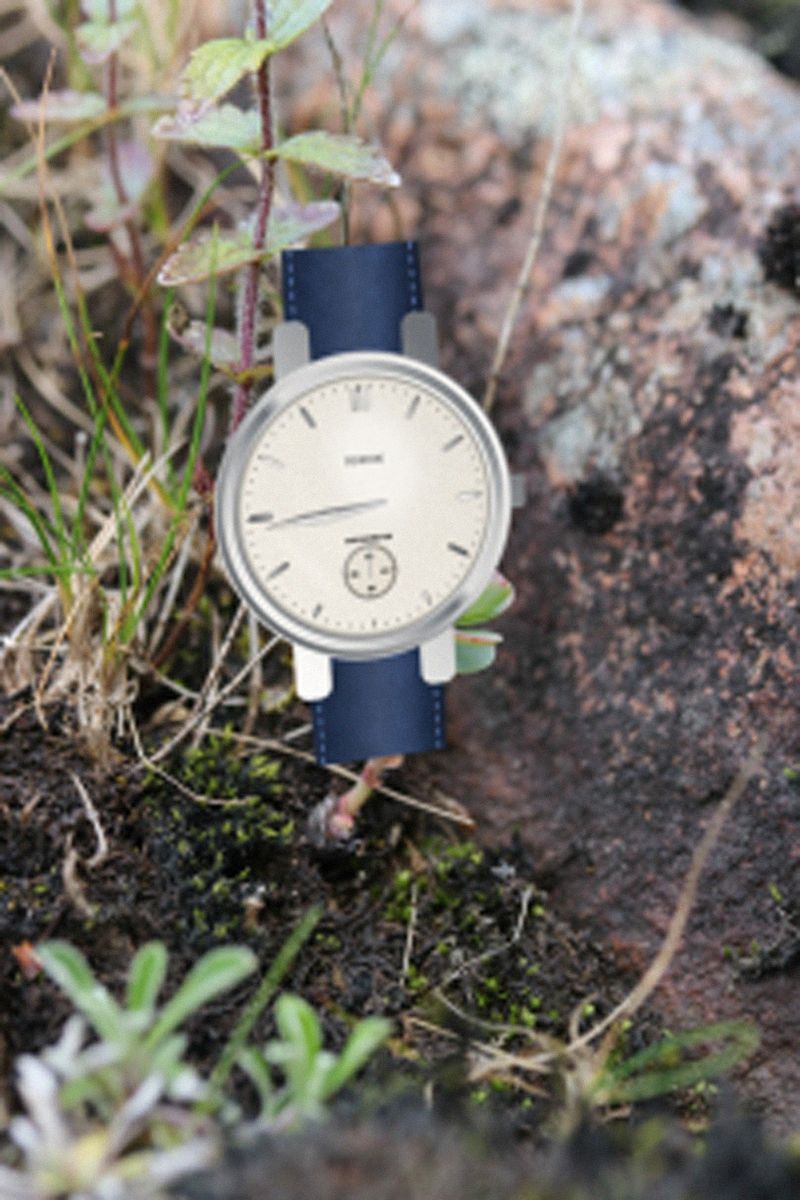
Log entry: {"hour": 8, "minute": 44}
